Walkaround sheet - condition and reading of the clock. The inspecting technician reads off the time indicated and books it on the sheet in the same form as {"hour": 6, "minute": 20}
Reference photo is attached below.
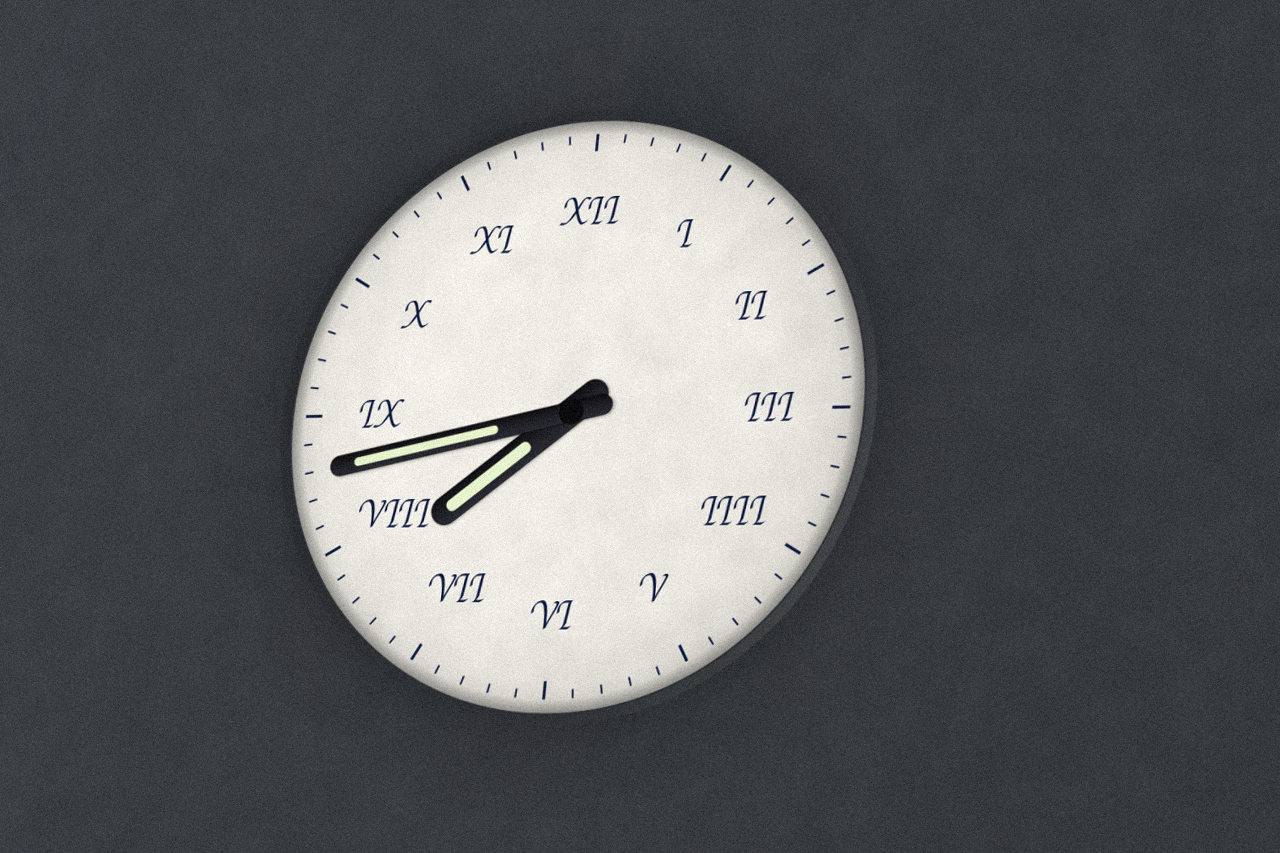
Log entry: {"hour": 7, "minute": 43}
